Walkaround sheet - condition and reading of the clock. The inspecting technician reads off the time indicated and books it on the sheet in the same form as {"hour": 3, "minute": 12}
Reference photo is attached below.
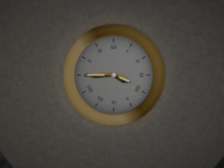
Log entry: {"hour": 3, "minute": 45}
